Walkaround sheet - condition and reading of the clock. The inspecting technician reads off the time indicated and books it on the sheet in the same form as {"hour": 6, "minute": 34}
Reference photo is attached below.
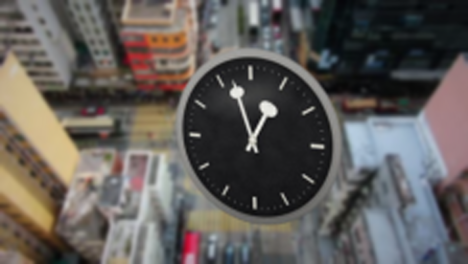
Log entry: {"hour": 12, "minute": 57}
